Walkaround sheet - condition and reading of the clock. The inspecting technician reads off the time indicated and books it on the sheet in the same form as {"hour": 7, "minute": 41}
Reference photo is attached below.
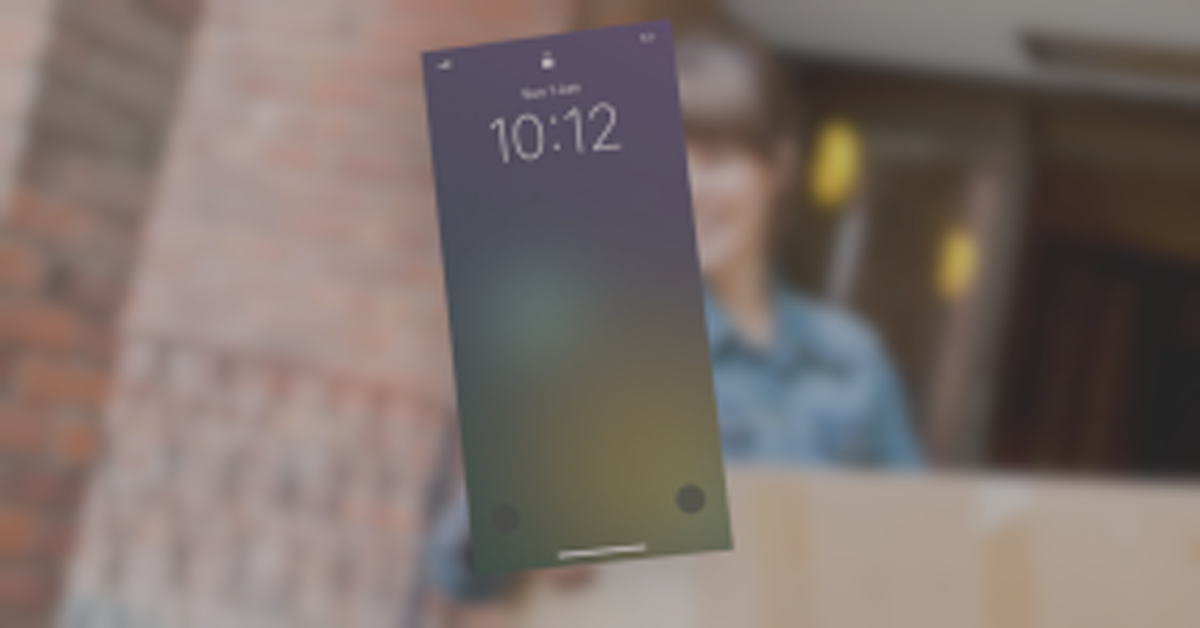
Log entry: {"hour": 10, "minute": 12}
